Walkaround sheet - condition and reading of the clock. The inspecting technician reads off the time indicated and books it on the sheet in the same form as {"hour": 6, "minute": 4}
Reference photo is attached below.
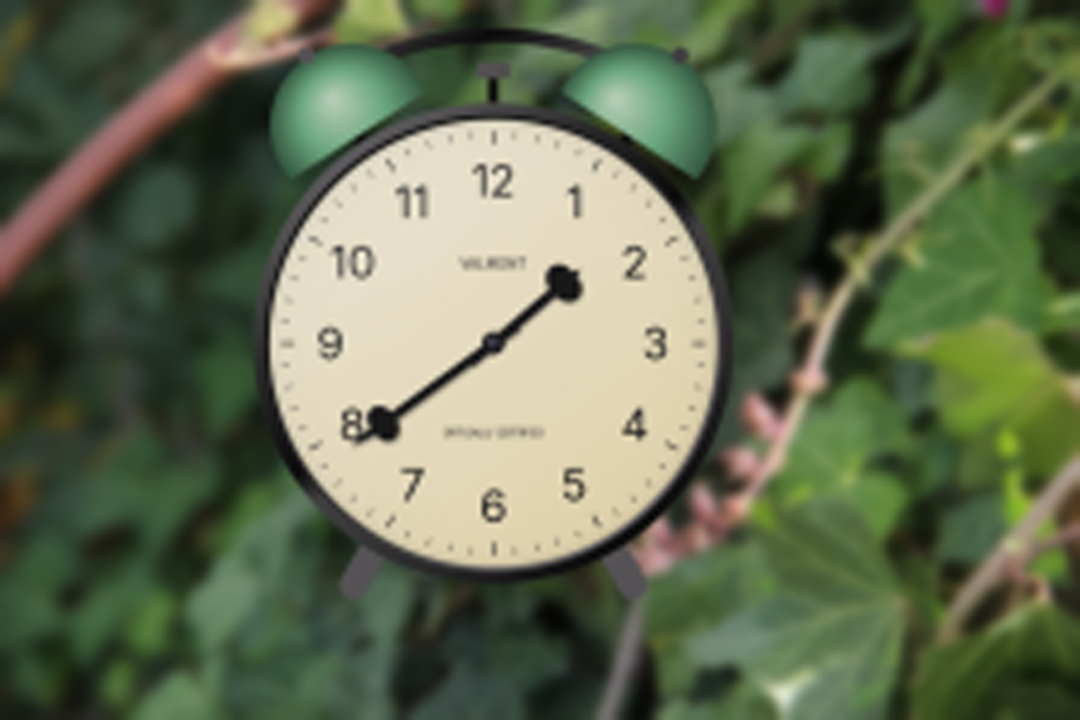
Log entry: {"hour": 1, "minute": 39}
